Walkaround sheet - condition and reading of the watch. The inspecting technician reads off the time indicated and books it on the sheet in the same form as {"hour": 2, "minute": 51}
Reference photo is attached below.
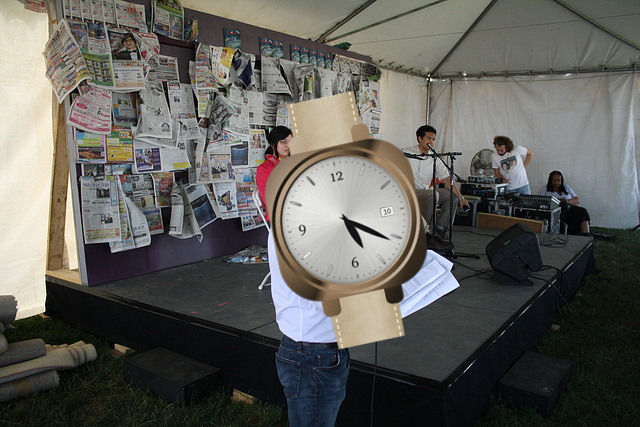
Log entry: {"hour": 5, "minute": 21}
